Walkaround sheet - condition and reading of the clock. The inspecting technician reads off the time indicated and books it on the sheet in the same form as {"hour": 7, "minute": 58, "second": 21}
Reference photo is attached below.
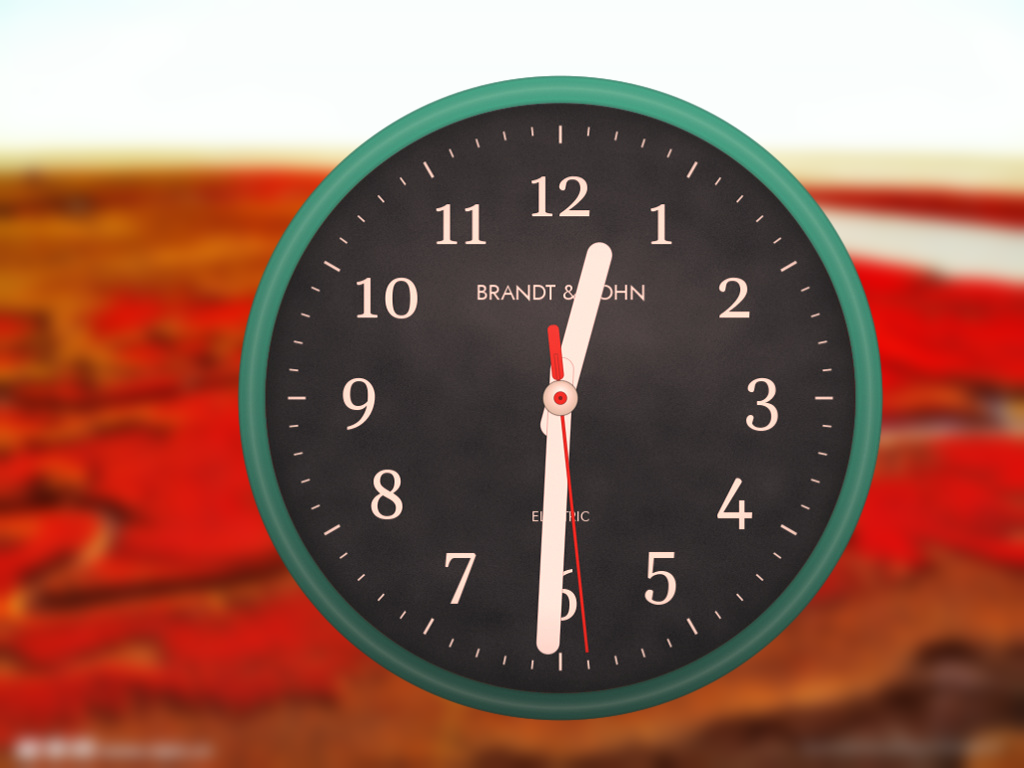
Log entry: {"hour": 12, "minute": 30, "second": 29}
